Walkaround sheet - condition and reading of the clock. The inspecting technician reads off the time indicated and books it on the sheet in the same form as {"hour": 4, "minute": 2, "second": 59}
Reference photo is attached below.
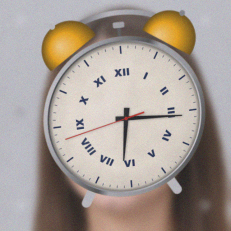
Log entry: {"hour": 6, "minute": 15, "second": 43}
